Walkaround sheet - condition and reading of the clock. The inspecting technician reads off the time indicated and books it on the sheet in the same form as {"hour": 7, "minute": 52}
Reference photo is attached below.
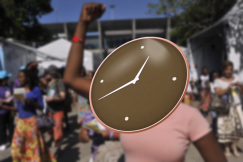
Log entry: {"hour": 12, "minute": 40}
